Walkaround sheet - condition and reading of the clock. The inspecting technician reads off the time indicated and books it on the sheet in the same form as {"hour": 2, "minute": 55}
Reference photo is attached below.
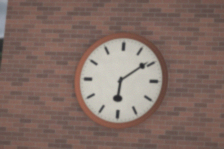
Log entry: {"hour": 6, "minute": 9}
